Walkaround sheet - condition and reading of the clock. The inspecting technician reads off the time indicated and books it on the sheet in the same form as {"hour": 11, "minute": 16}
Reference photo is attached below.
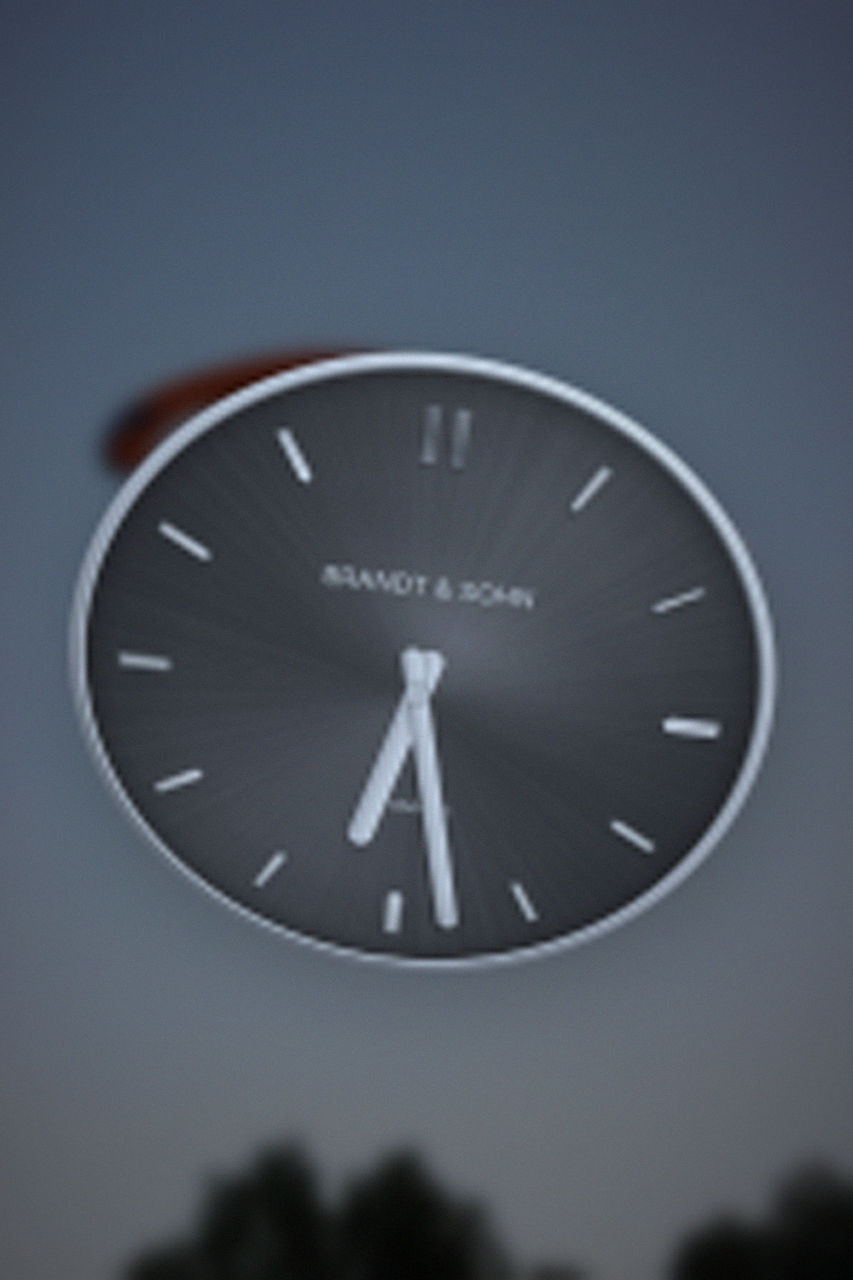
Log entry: {"hour": 6, "minute": 28}
